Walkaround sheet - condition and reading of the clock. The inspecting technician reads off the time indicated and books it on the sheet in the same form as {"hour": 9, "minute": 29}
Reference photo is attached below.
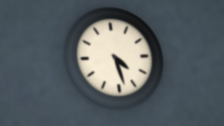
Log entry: {"hour": 4, "minute": 28}
